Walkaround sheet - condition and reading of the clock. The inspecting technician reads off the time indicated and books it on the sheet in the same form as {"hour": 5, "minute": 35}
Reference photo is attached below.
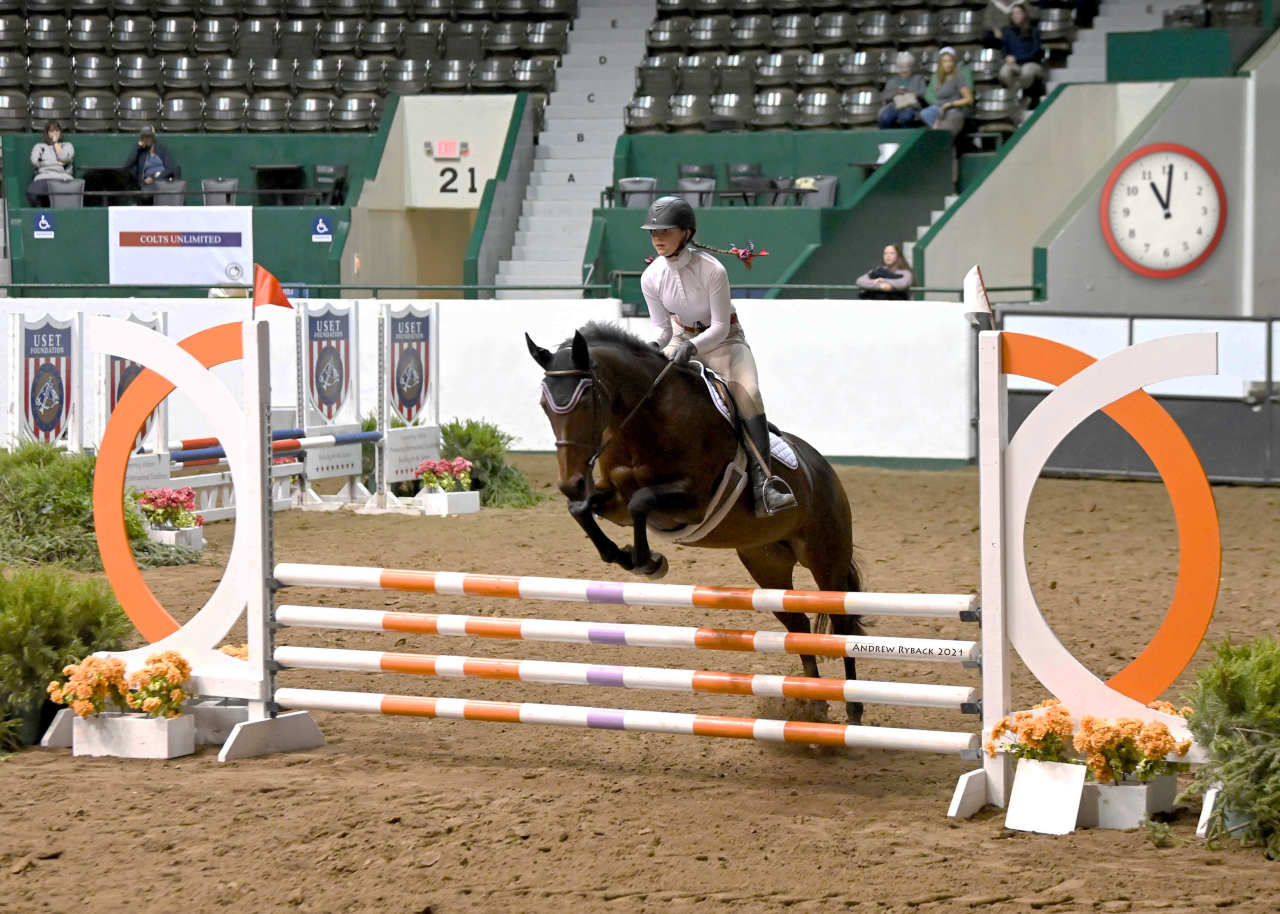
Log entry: {"hour": 11, "minute": 1}
